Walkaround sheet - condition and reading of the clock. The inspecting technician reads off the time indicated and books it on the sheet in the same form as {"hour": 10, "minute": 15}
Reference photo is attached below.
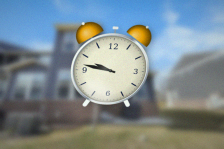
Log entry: {"hour": 9, "minute": 47}
